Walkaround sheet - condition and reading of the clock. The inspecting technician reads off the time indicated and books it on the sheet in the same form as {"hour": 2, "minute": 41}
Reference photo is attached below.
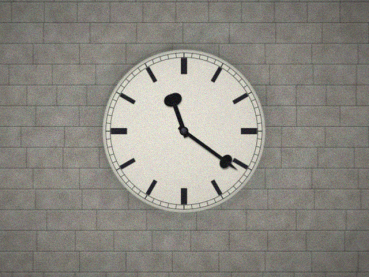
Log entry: {"hour": 11, "minute": 21}
